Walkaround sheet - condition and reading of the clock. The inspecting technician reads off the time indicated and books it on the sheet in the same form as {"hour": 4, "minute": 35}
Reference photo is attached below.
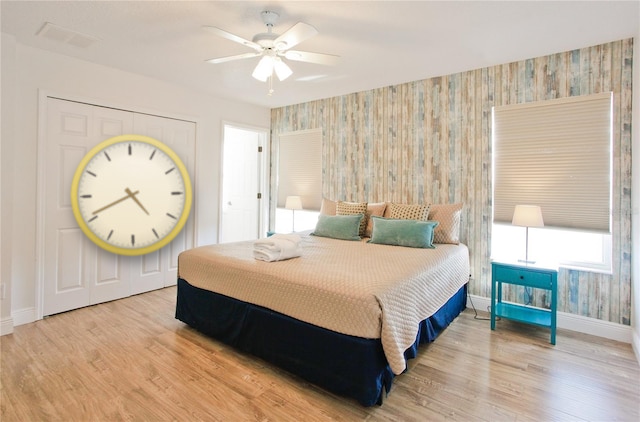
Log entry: {"hour": 4, "minute": 41}
